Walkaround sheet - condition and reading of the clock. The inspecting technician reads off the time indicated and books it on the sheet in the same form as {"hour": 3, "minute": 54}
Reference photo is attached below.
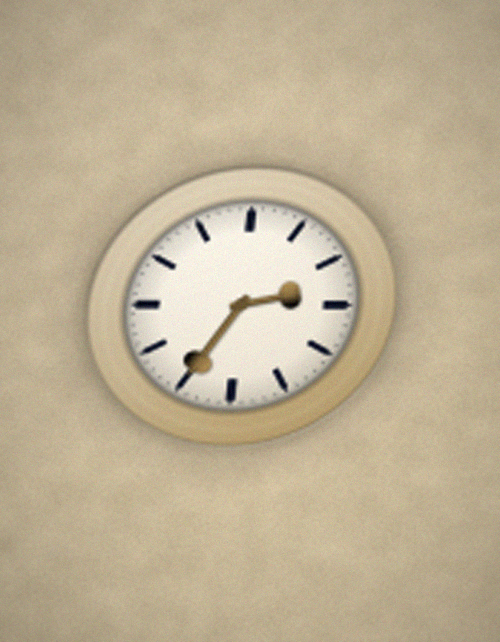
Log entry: {"hour": 2, "minute": 35}
